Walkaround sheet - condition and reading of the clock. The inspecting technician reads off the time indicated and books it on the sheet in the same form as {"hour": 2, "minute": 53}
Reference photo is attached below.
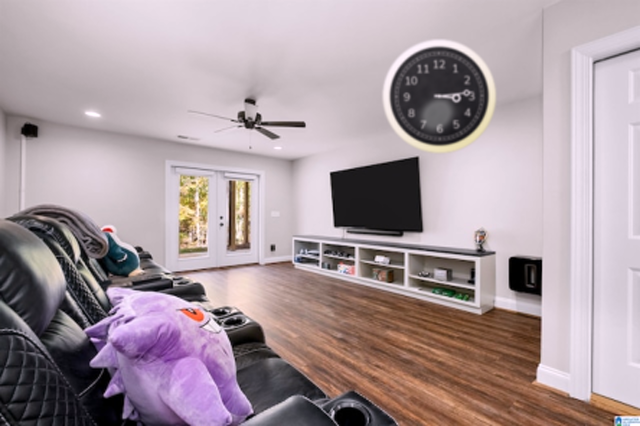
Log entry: {"hour": 3, "minute": 14}
